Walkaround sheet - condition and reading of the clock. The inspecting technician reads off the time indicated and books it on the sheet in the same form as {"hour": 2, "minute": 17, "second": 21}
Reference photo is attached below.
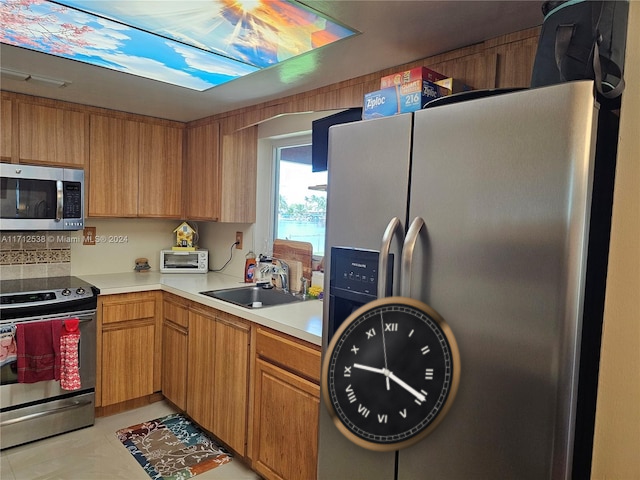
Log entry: {"hour": 9, "minute": 19, "second": 58}
